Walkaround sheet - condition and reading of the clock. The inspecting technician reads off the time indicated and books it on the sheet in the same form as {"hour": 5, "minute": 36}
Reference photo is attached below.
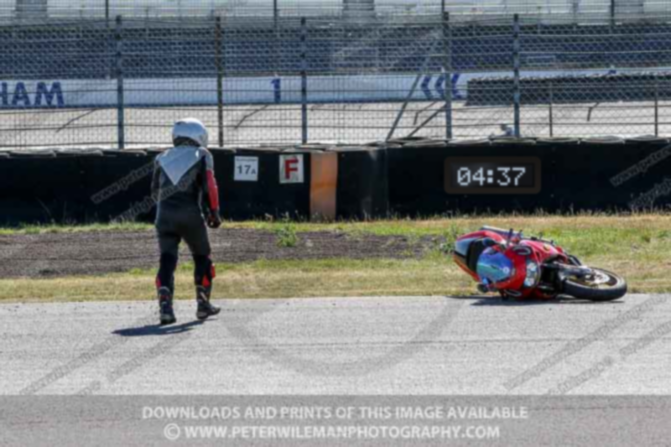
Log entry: {"hour": 4, "minute": 37}
